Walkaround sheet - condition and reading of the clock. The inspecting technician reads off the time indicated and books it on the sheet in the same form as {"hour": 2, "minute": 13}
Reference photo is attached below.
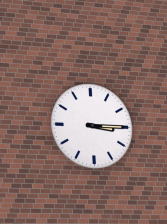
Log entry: {"hour": 3, "minute": 15}
